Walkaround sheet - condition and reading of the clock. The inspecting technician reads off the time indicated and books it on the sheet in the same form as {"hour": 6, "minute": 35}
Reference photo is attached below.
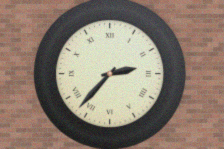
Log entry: {"hour": 2, "minute": 37}
